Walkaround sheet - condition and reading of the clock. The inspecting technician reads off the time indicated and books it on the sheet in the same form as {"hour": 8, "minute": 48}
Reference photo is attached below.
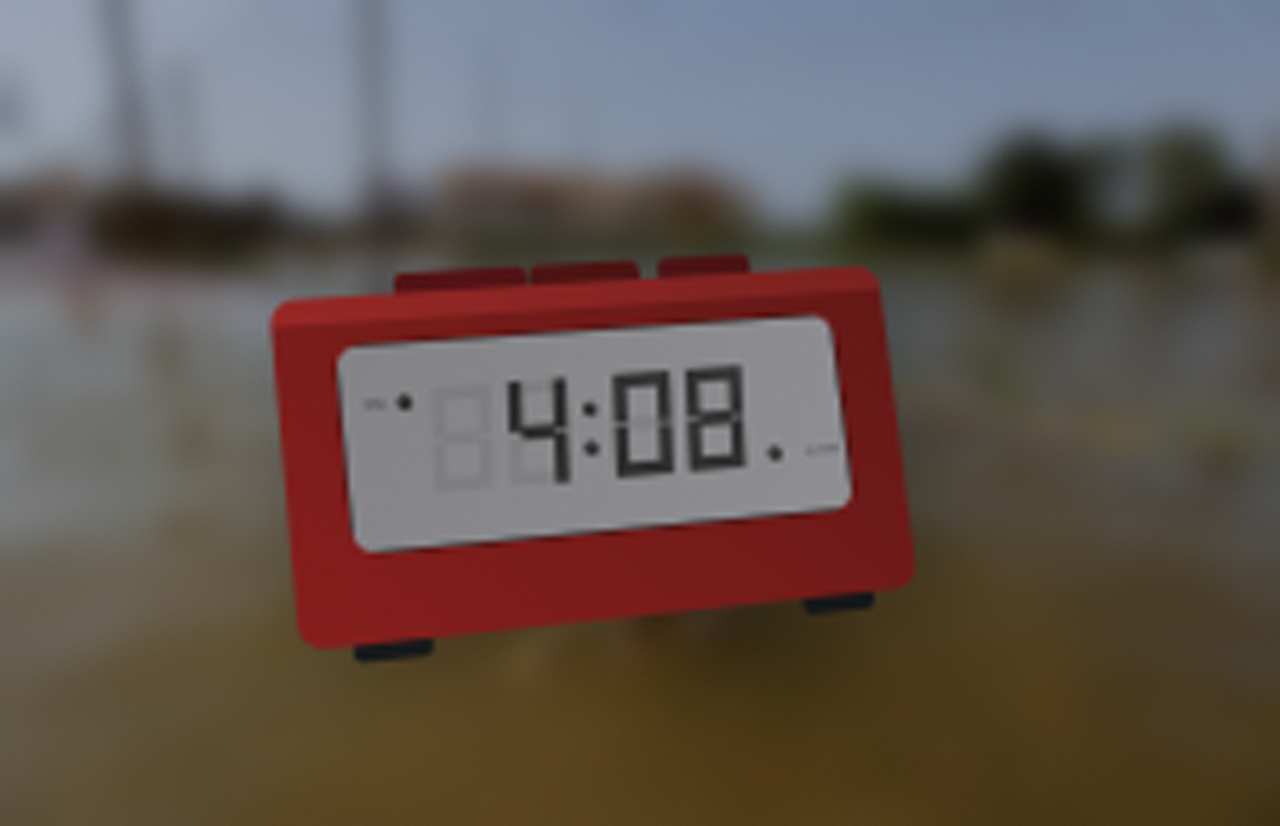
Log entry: {"hour": 4, "minute": 8}
